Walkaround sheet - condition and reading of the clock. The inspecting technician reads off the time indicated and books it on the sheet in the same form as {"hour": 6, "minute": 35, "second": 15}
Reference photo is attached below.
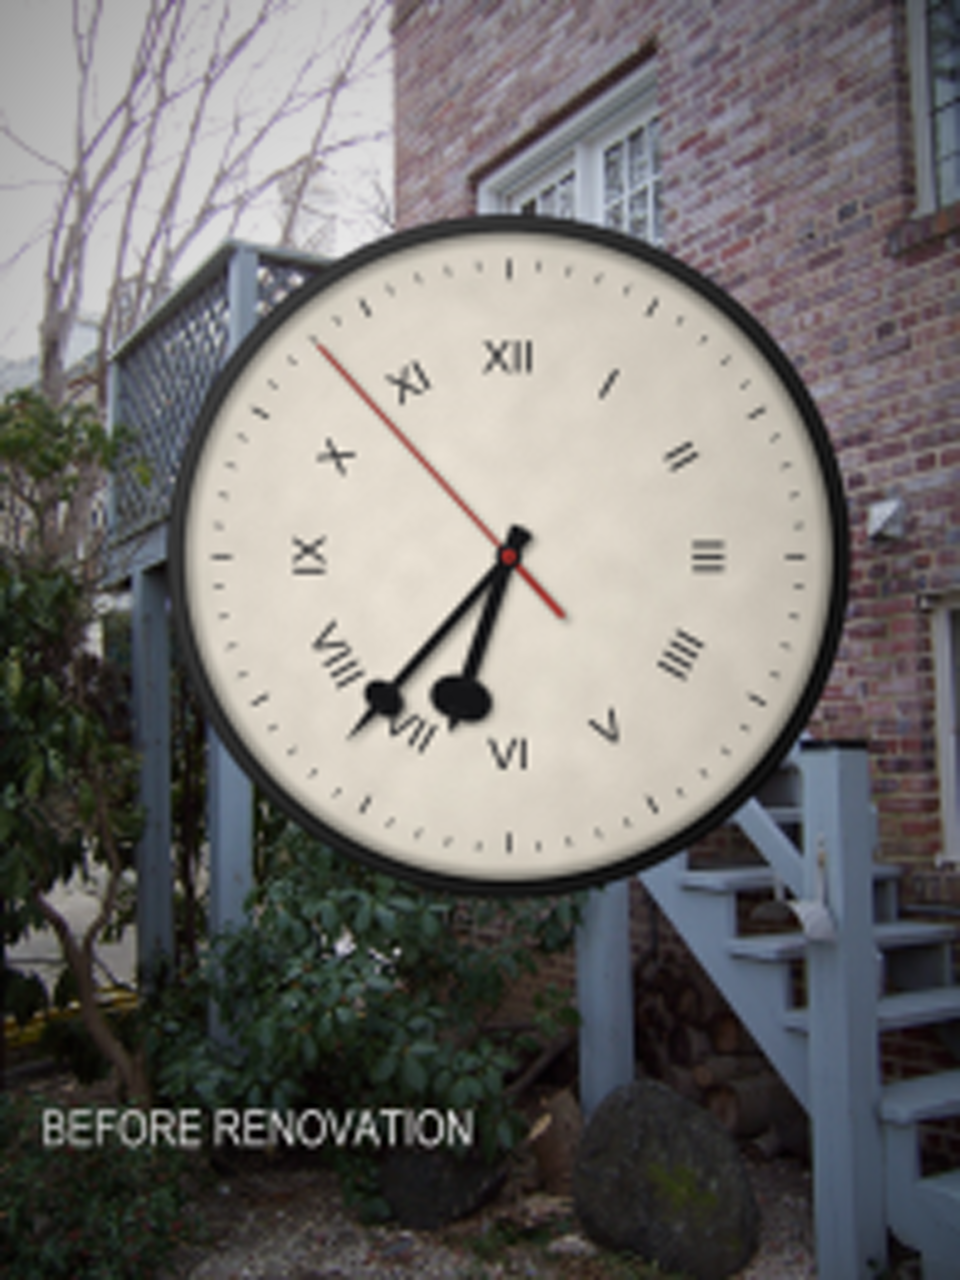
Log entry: {"hour": 6, "minute": 36, "second": 53}
